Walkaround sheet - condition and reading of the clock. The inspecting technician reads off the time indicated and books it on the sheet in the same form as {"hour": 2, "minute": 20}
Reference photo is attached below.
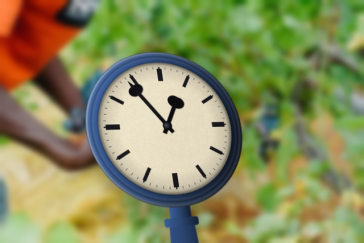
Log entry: {"hour": 12, "minute": 54}
